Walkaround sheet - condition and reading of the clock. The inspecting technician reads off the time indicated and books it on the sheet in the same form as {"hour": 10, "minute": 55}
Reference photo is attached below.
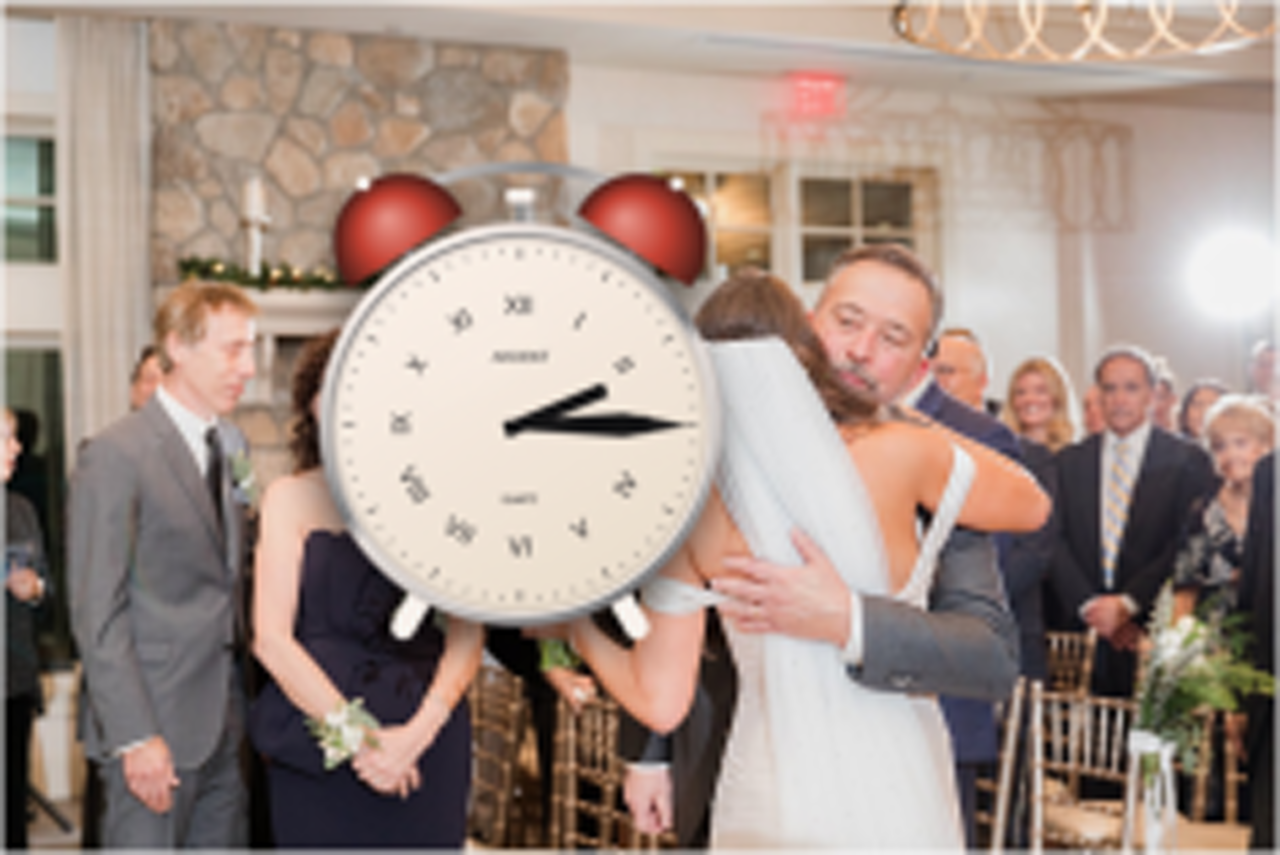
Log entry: {"hour": 2, "minute": 15}
